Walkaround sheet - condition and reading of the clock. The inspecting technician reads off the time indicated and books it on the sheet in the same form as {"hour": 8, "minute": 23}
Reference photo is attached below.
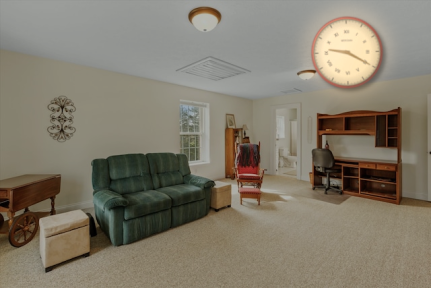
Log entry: {"hour": 9, "minute": 20}
